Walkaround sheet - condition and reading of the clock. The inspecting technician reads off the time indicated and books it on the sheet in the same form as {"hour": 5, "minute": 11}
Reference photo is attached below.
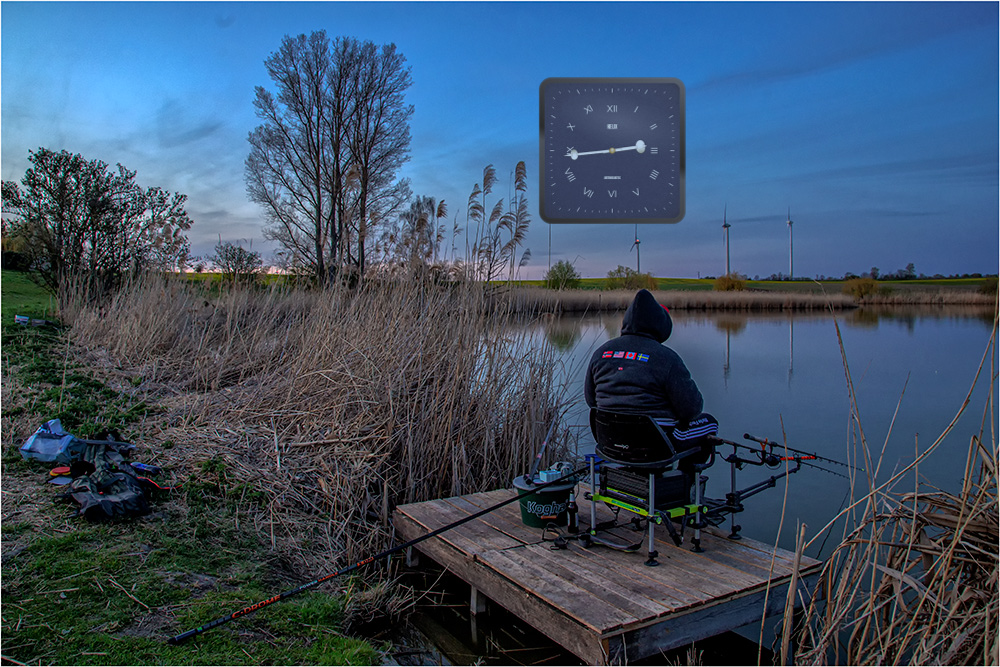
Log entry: {"hour": 2, "minute": 44}
